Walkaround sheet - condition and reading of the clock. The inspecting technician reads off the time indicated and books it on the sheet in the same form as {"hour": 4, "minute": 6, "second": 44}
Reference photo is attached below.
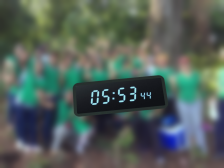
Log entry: {"hour": 5, "minute": 53, "second": 44}
